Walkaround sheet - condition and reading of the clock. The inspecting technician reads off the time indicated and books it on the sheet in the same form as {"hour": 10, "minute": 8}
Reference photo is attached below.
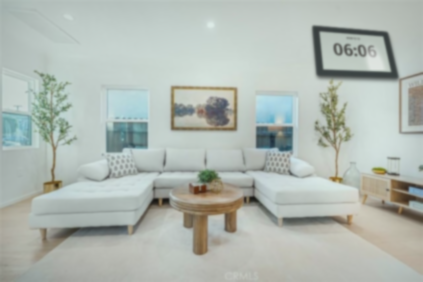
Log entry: {"hour": 6, "minute": 6}
